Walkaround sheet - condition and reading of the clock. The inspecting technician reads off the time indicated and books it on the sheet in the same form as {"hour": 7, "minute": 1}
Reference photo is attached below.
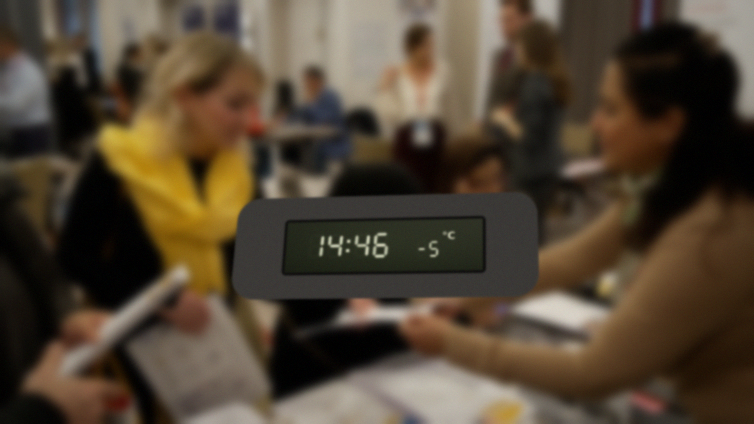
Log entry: {"hour": 14, "minute": 46}
